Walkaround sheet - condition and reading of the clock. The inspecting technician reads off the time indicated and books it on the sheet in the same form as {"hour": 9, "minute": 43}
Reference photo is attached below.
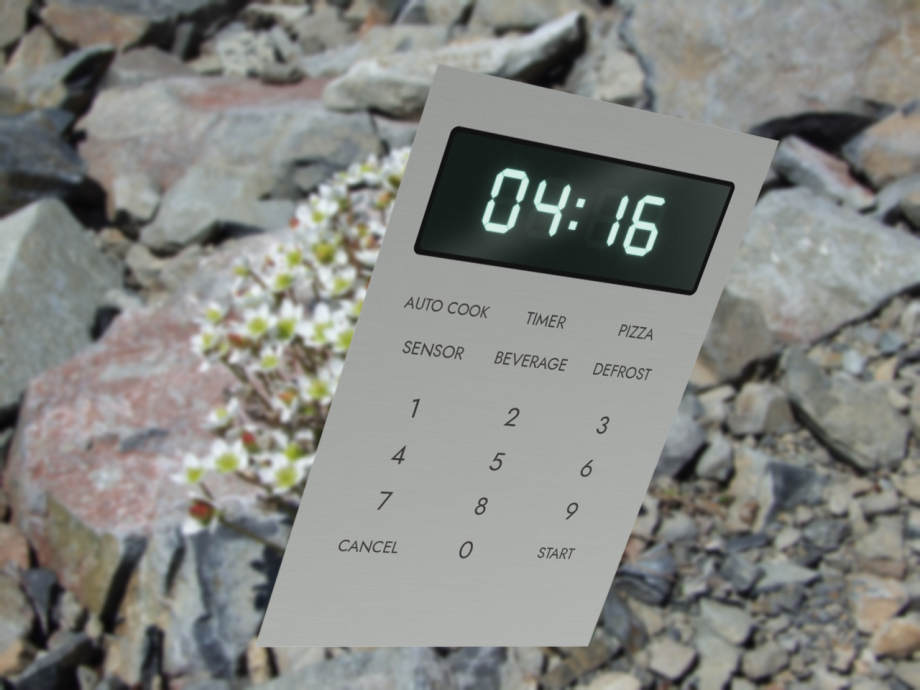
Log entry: {"hour": 4, "minute": 16}
